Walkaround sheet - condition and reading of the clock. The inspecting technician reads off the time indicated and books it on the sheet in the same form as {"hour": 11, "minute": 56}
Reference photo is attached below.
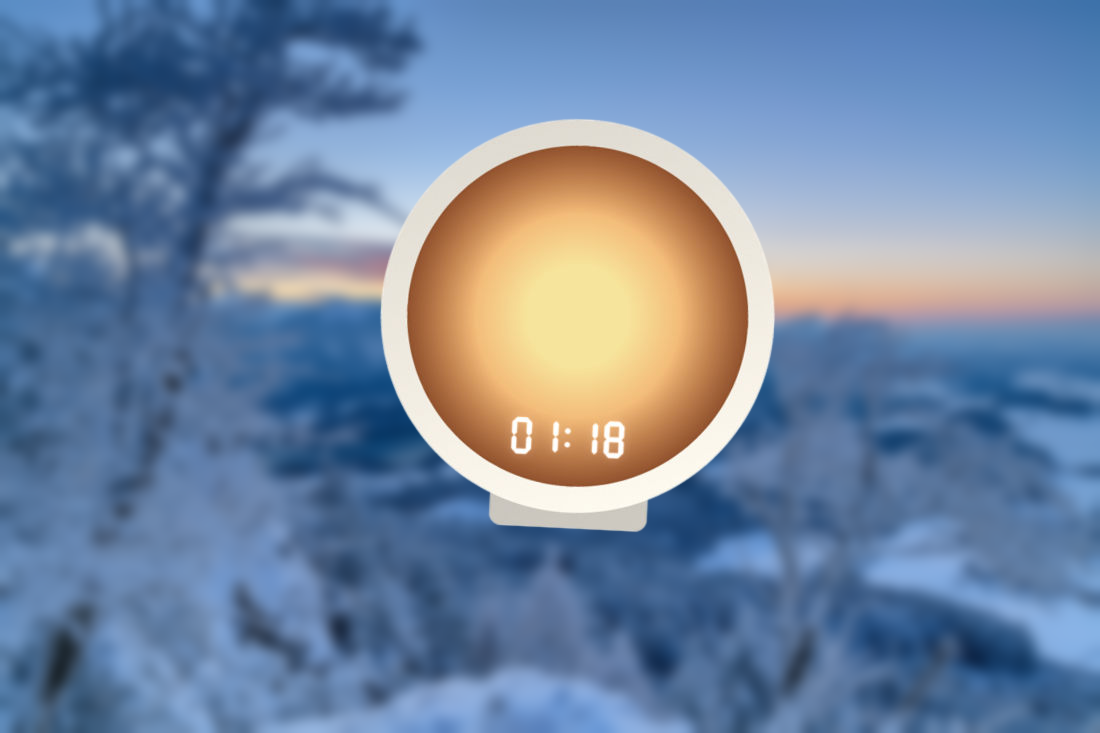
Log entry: {"hour": 1, "minute": 18}
